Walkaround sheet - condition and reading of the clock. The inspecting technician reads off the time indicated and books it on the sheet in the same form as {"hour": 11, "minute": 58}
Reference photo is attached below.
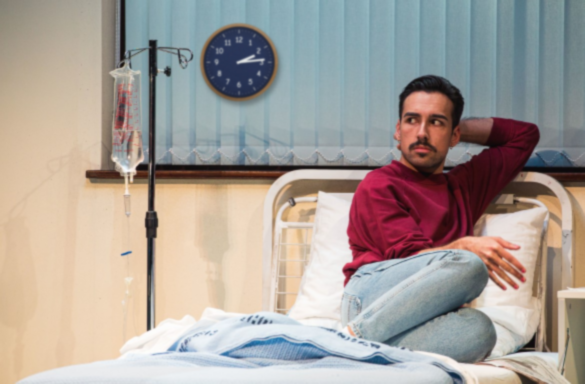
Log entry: {"hour": 2, "minute": 14}
